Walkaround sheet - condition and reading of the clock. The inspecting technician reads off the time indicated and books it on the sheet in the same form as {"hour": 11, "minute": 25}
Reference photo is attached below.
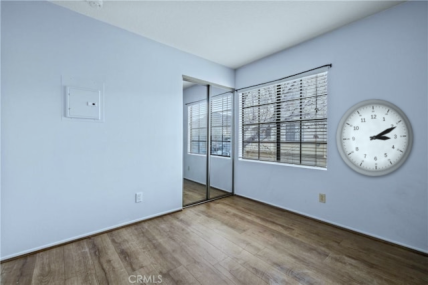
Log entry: {"hour": 3, "minute": 11}
